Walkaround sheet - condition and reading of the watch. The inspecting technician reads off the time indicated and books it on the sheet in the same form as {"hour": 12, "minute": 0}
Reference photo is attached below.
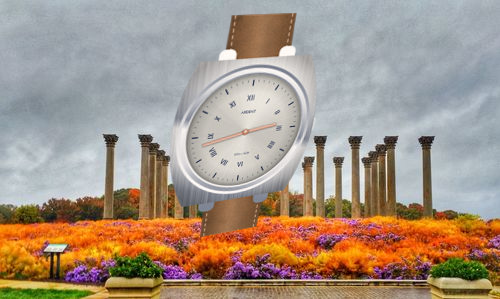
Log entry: {"hour": 2, "minute": 43}
